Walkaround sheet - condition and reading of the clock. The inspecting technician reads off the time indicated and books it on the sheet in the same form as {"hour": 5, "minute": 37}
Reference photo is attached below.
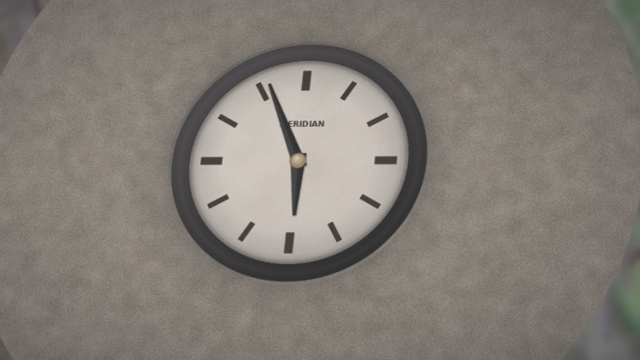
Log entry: {"hour": 5, "minute": 56}
